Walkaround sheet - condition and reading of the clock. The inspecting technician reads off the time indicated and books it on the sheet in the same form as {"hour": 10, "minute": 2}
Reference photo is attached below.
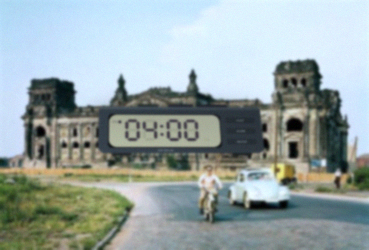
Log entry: {"hour": 4, "minute": 0}
